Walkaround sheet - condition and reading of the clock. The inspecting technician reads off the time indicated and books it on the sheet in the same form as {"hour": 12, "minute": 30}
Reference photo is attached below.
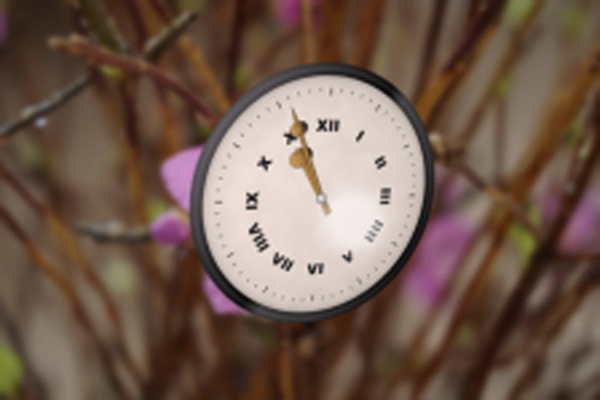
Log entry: {"hour": 10, "minute": 56}
